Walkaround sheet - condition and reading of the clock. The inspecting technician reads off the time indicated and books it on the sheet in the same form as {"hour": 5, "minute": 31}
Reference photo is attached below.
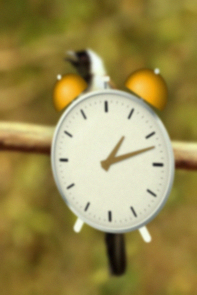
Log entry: {"hour": 1, "minute": 12}
